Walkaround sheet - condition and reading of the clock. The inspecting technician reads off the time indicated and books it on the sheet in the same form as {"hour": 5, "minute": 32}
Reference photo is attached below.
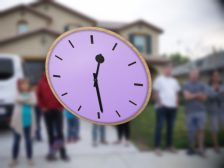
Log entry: {"hour": 12, "minute": 29}
